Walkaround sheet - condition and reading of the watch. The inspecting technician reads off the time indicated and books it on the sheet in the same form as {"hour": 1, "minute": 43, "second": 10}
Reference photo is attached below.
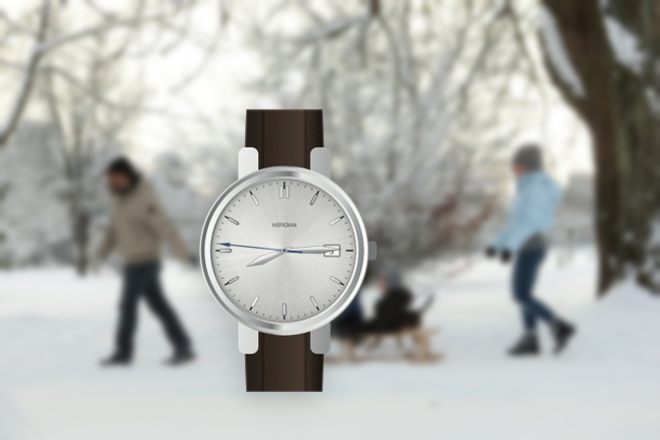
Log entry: {"hour": 8, "minute": 14, "second": 46}
